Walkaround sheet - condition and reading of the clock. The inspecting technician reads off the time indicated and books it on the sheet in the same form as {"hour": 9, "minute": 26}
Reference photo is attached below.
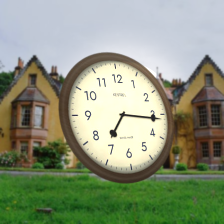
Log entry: {"hour": 7, "minute": 16}
